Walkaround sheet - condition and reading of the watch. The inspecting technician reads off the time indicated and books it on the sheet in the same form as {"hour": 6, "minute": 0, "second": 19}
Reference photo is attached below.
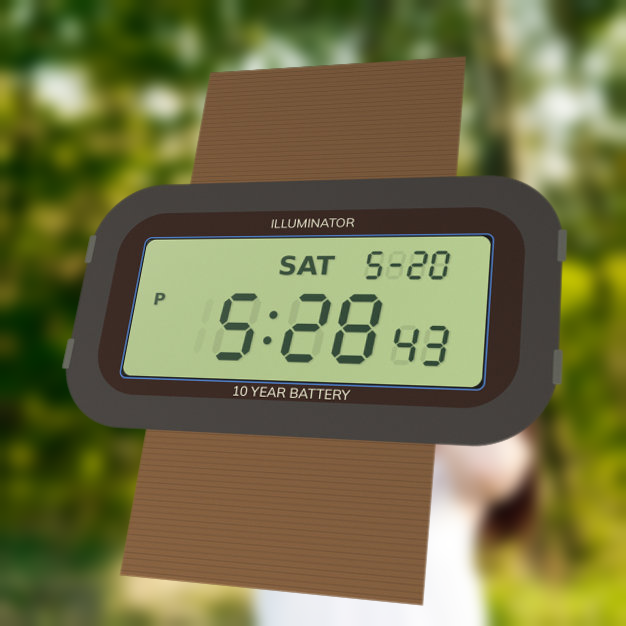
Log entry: {"hour": 5, "minute": 28, "second": 43}
